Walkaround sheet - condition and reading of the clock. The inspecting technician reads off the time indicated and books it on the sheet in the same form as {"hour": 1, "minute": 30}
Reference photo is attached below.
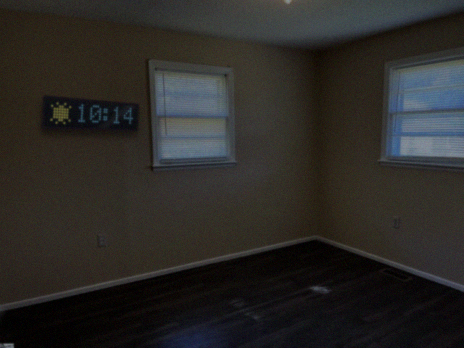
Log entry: {"hour": 10, "minute": 14}
